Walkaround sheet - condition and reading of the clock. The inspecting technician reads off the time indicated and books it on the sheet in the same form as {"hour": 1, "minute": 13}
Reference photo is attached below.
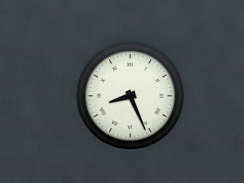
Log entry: {"hour": 8, "minute": 26}
